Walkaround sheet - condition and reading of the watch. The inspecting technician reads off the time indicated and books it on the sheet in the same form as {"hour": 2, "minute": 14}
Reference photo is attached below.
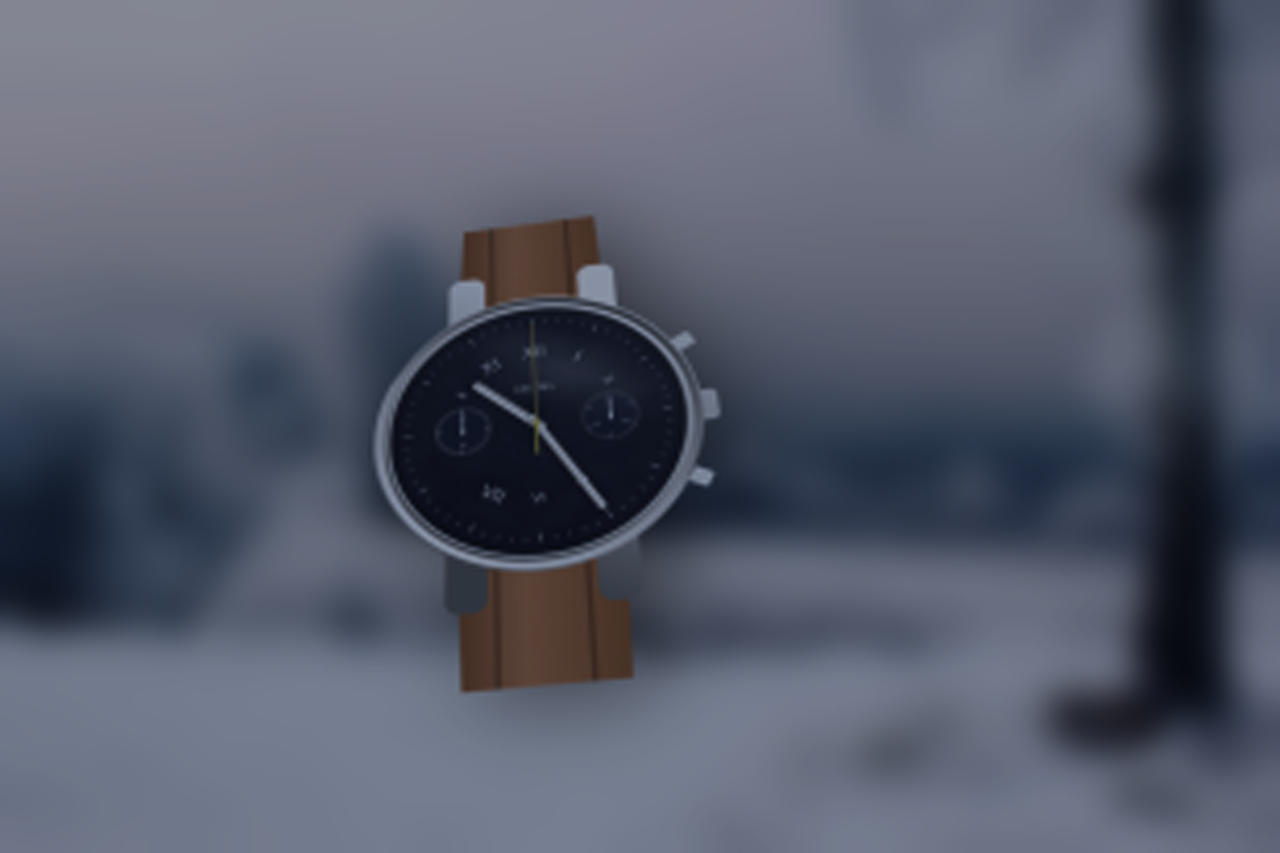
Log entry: {"hour": 10, "minute": 25}
